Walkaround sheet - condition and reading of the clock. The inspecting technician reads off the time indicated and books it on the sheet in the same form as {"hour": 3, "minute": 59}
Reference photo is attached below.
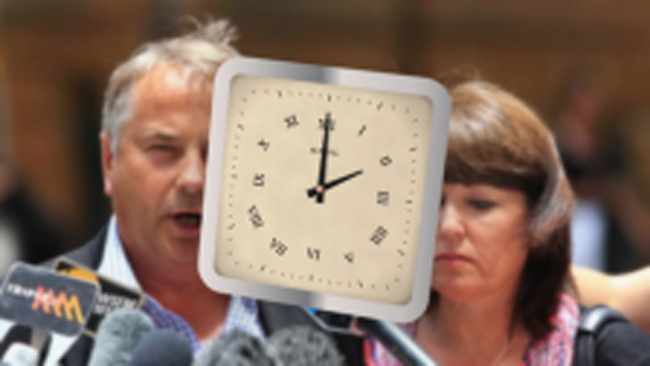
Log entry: {"hour": 2, "minute": 0}
